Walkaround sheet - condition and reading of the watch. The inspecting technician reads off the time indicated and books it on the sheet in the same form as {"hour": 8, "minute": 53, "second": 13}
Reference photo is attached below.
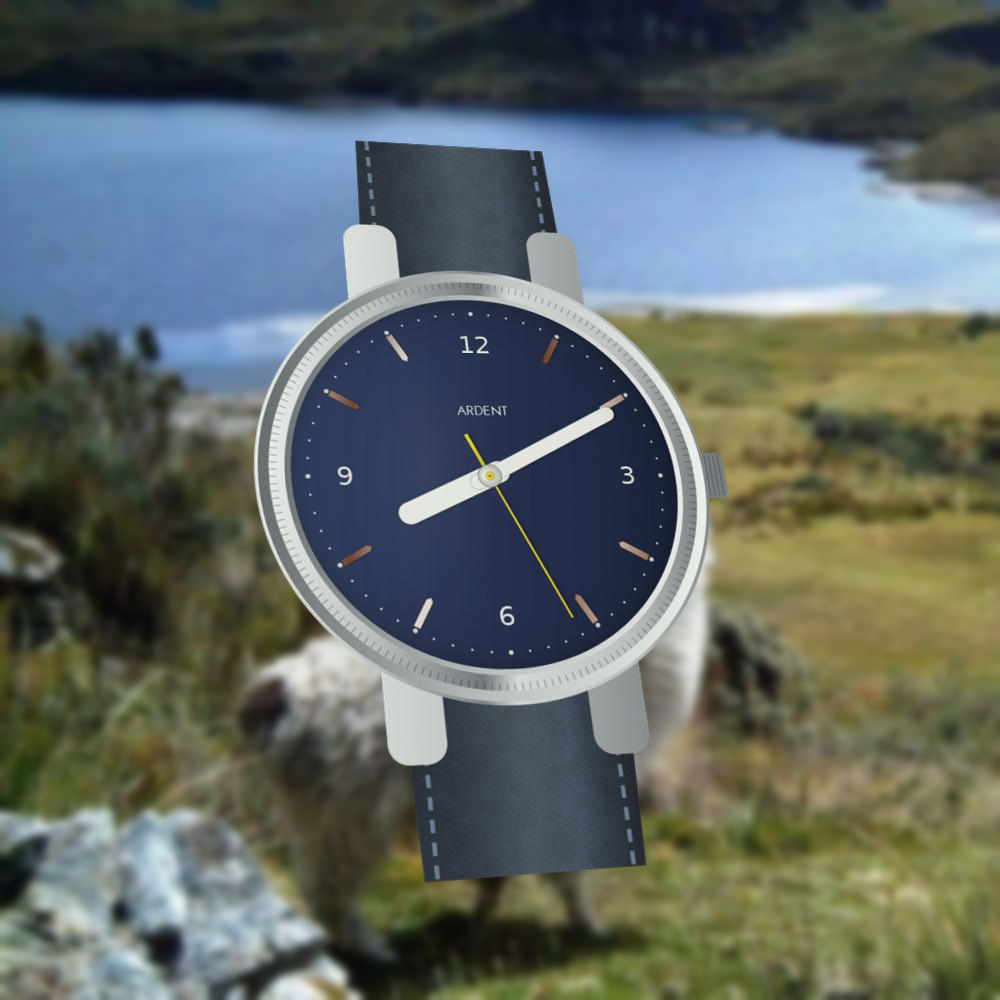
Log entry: {"hour": 8, "minute": 10, "second": 26}
